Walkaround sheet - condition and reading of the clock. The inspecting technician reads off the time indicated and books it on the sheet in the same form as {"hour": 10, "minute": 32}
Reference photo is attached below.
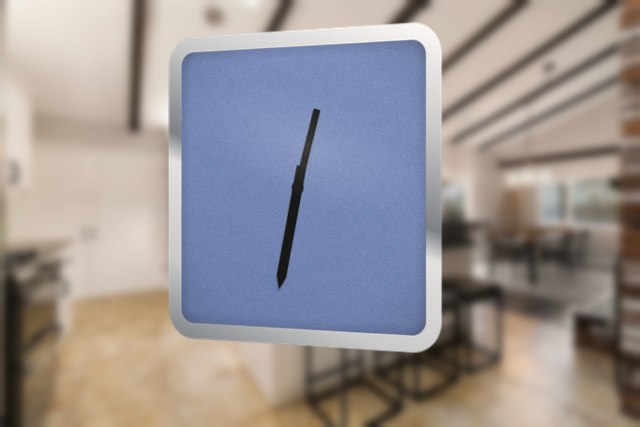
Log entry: {"hour": 12, "minute": 32}
